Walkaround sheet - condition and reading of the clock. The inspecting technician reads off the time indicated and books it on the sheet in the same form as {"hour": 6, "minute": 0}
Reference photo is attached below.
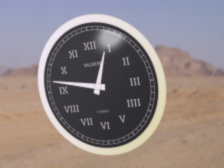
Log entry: {"hour": 12, "minute": 47}
